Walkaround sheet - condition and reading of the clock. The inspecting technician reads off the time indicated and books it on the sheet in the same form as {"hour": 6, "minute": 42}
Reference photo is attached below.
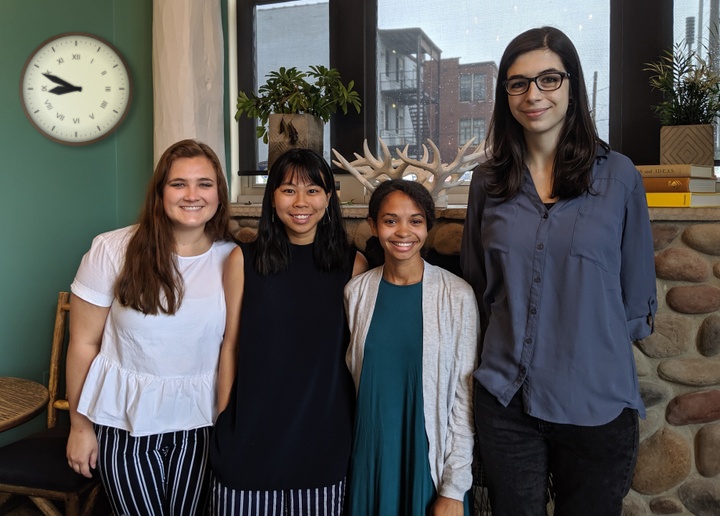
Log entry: {"hour": 8, "minute": 49}
